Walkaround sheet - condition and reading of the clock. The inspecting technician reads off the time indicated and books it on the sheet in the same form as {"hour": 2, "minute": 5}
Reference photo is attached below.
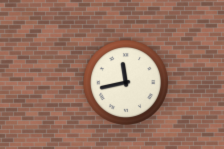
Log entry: {"hour": 11, "minute": 43}
